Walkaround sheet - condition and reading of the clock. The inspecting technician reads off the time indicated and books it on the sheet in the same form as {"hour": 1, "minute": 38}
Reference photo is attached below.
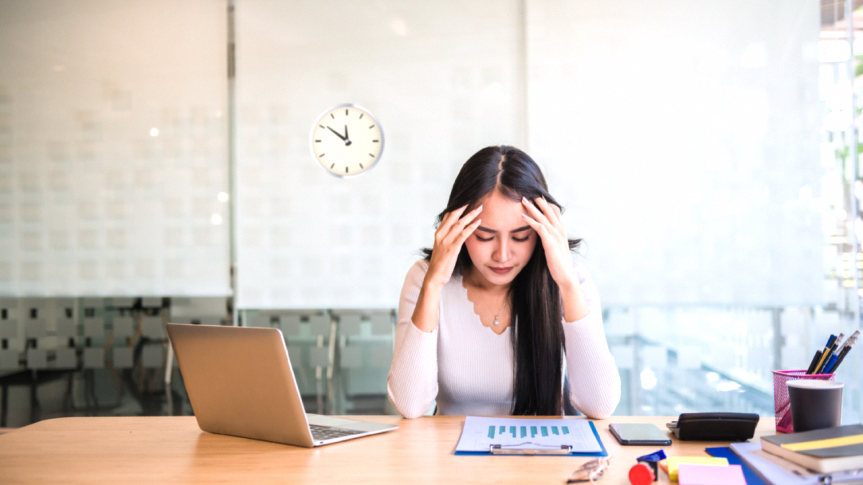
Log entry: {"hour": 11, "minute": 51}
